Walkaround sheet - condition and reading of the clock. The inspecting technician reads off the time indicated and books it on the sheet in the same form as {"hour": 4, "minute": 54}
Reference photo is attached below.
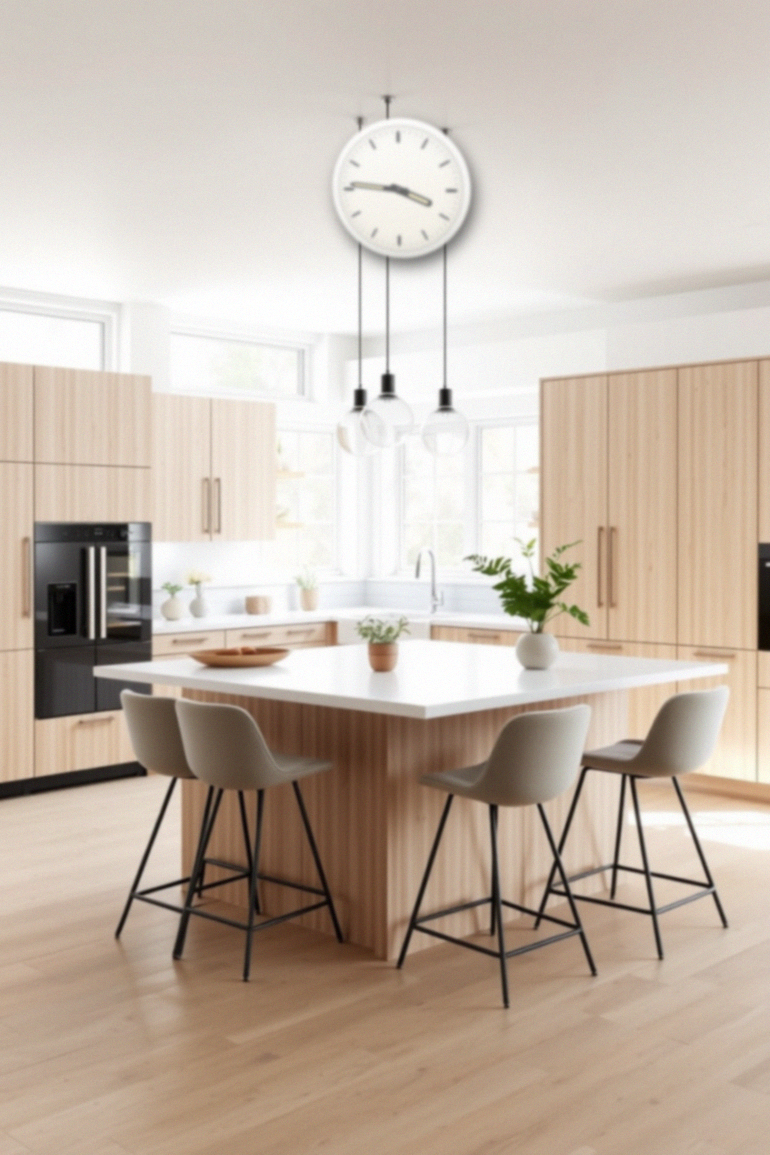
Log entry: {"hour": 3, "minute": 46}
